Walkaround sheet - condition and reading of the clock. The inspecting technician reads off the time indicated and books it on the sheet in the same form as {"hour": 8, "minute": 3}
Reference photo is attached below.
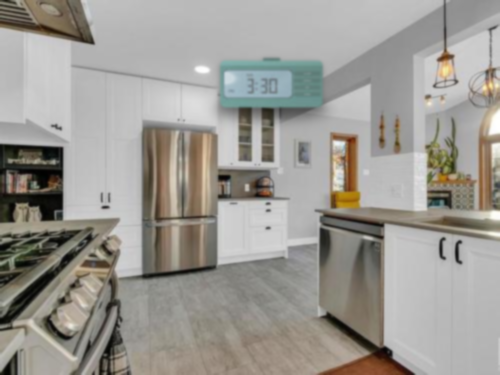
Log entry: {"hour": 3, "minute": 30}
